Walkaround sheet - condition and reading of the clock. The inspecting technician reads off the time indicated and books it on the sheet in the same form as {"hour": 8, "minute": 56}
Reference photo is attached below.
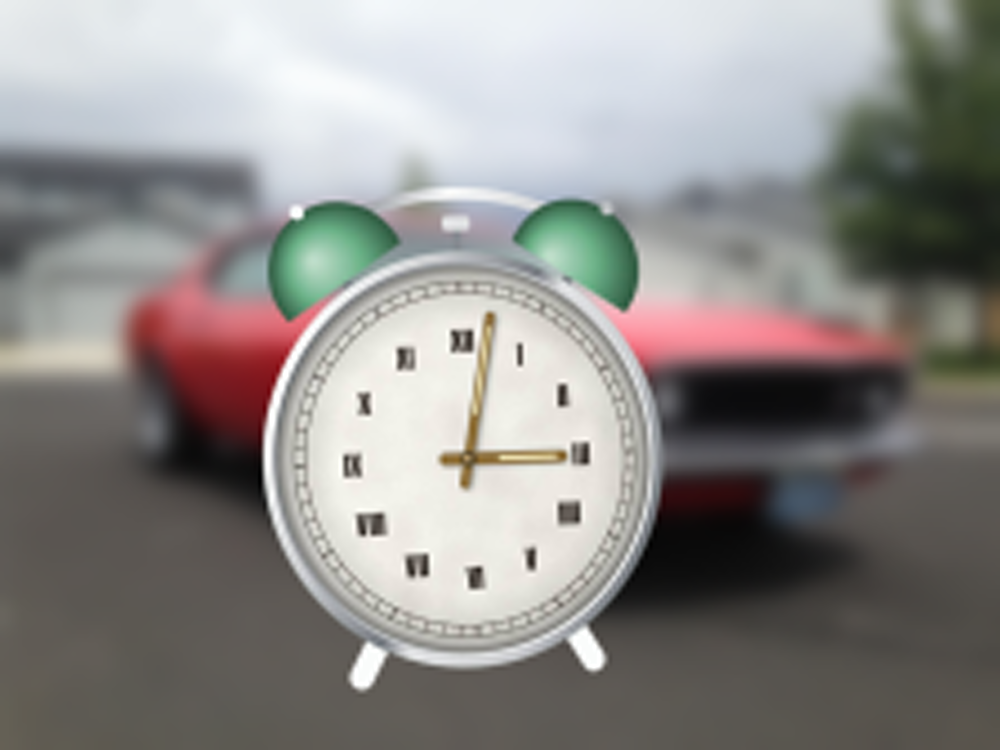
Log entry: {"hour": 3, "minute": 2}
